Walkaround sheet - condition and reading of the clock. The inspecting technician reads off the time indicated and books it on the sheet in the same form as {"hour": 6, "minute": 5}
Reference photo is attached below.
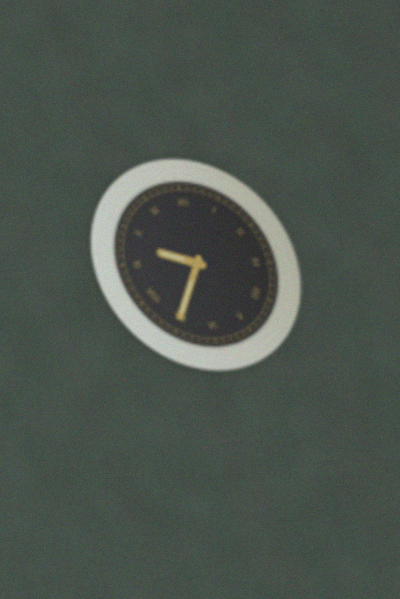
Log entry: {"hour": 9, "minute": 35}
